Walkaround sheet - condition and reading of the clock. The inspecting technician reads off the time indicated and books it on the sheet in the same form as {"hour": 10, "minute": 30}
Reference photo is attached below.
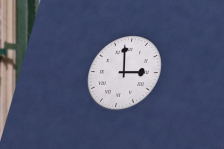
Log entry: {"hour": 2, "minute": 58}
